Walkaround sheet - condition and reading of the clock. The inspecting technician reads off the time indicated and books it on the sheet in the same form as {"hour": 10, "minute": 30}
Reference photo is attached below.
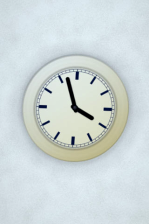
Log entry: {"hour": 3, "minute": 57}
